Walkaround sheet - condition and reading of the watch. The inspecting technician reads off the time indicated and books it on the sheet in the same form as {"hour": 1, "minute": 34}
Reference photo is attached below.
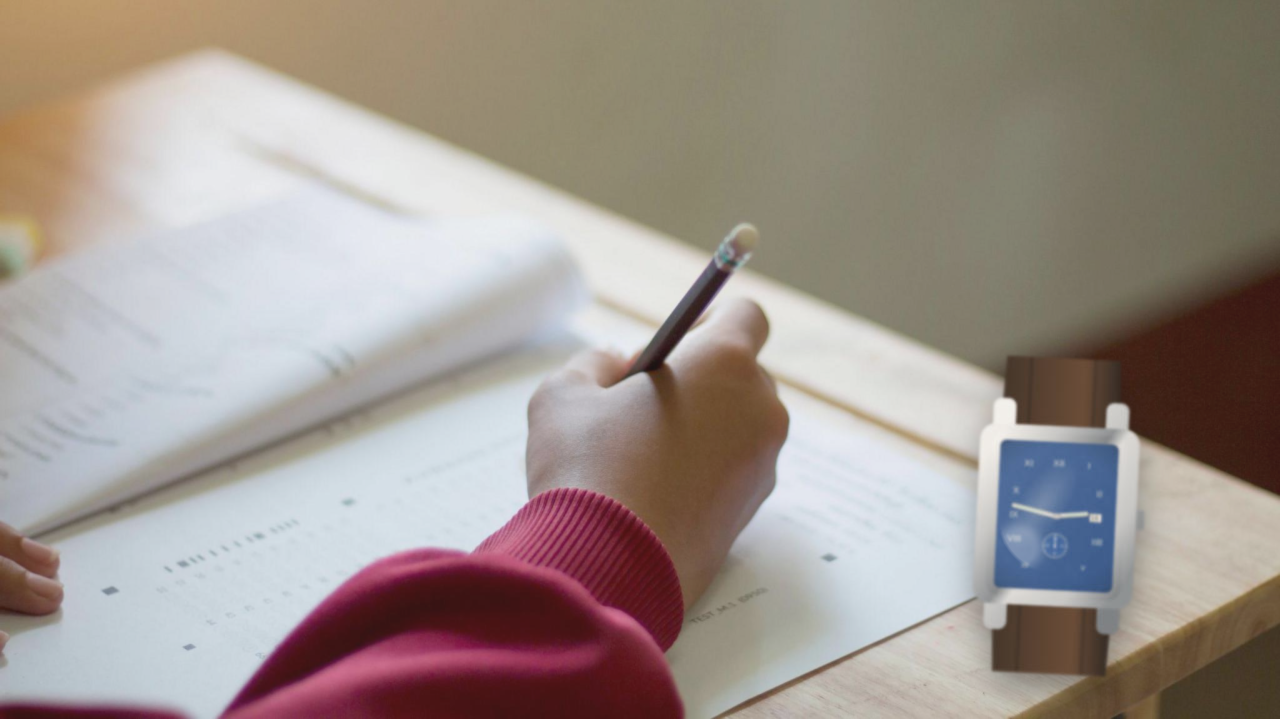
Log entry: {"hour": 2, "minute": 47}
